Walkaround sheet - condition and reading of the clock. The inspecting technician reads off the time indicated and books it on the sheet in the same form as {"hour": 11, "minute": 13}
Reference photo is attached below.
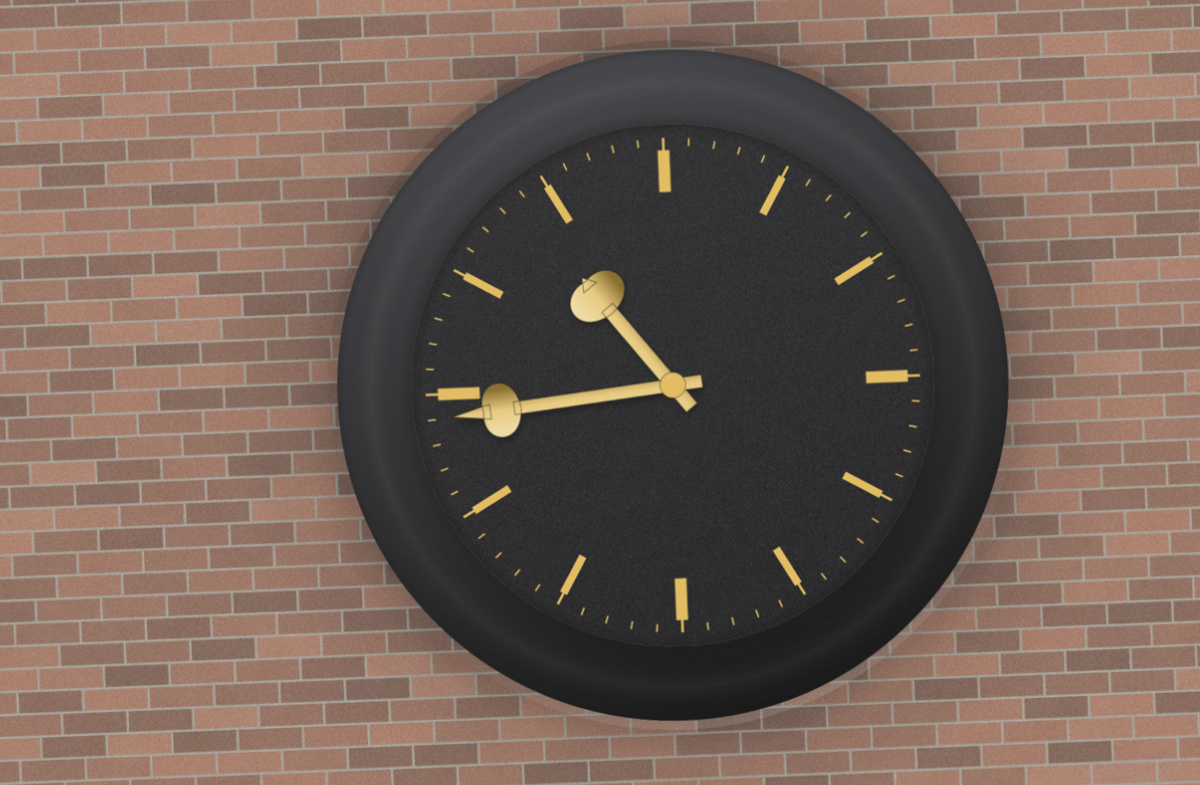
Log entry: {"hour": 10, "minute": 44}
